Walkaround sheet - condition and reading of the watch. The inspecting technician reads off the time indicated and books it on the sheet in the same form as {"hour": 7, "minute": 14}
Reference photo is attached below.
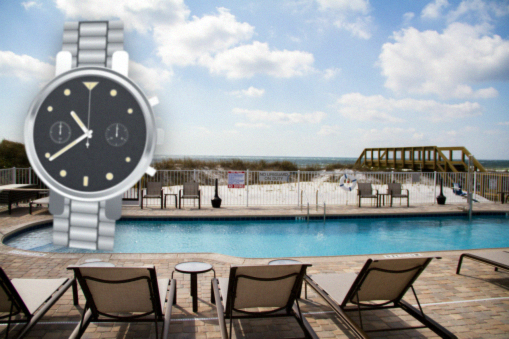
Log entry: {"hour": 10, "minute": 39}
